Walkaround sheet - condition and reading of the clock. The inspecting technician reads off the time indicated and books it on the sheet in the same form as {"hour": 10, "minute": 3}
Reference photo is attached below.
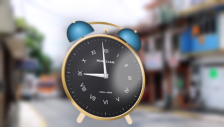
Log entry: {"hour": 8, "minute": 59}
